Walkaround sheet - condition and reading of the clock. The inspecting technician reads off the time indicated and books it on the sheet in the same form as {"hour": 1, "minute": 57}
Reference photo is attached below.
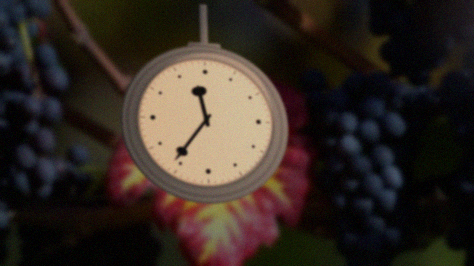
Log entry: {"hour": 11, "minute": 36}
